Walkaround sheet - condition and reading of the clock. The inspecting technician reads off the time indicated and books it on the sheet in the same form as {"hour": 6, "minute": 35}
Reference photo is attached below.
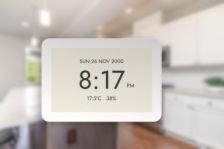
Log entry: {"hour": 8, "minute": 17}
